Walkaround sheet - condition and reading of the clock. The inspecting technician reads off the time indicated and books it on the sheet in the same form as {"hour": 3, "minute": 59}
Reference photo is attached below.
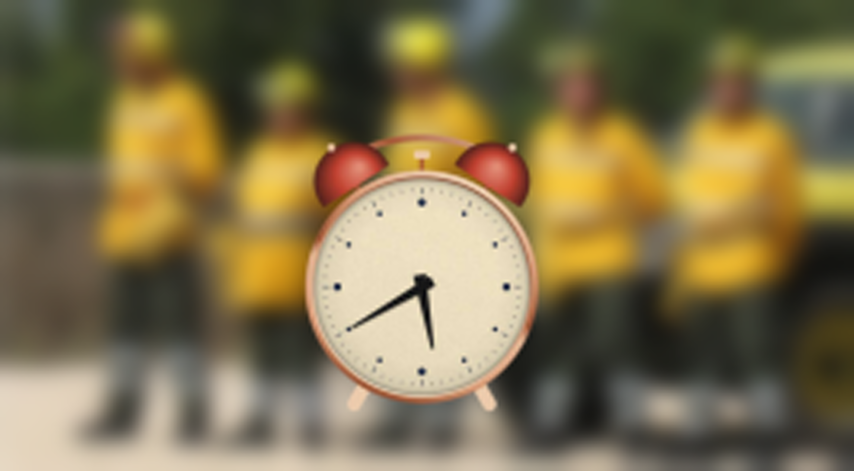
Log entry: {"hour": 5, "minute": 40}
